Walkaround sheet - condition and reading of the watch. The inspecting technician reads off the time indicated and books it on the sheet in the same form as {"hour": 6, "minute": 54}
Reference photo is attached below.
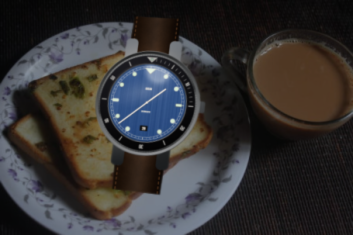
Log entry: {"hour": 1, "minute": 38}
